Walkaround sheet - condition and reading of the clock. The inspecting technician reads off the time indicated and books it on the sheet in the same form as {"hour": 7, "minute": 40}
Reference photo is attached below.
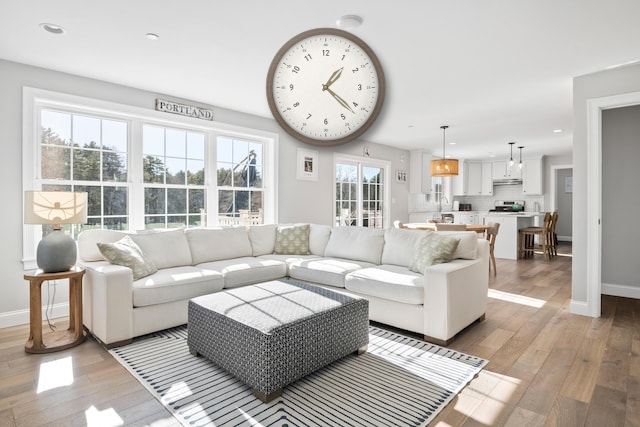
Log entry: {"hour": 1, "minute": 22}
